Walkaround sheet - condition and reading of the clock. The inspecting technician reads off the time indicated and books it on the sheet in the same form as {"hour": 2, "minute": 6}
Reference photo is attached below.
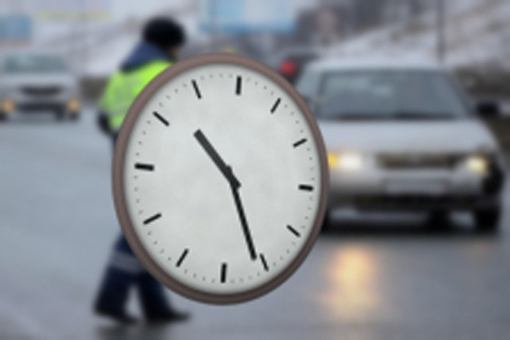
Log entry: {"hour": 10, "minute": 26}
